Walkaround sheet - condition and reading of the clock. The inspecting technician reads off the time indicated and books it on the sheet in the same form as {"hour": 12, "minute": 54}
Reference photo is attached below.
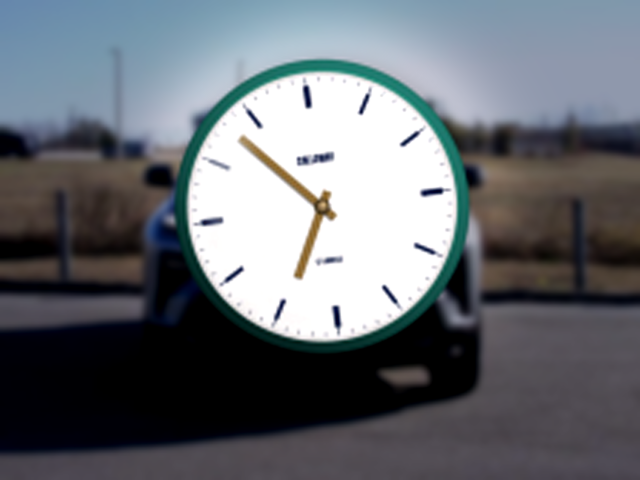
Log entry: {"hour": 6, "minute": 53}
